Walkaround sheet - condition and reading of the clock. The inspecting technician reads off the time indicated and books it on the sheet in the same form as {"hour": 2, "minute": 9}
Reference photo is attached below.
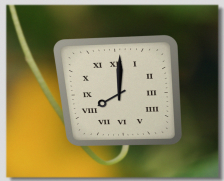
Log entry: {"hour": 8, "minute": 1}
